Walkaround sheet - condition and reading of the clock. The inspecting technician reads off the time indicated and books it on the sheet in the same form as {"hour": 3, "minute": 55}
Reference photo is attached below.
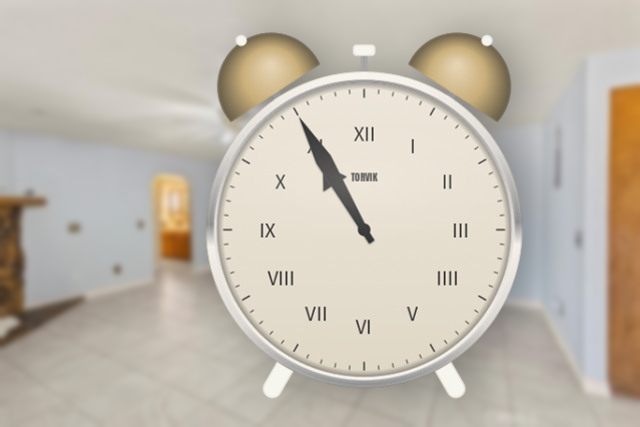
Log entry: {"hour": 10, "minute": 55}
